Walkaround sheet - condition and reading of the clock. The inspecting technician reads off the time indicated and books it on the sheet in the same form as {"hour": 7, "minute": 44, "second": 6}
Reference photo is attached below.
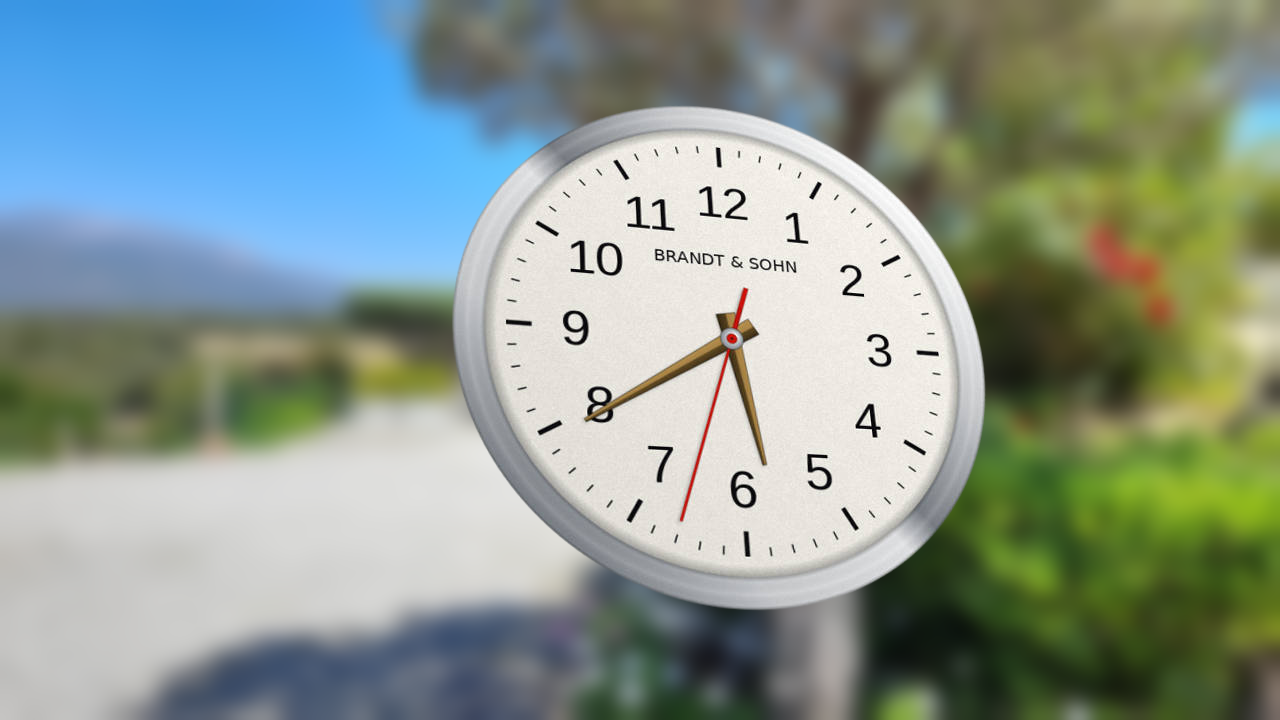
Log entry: {"hour": 5, "minute": 39, "second": 33}
